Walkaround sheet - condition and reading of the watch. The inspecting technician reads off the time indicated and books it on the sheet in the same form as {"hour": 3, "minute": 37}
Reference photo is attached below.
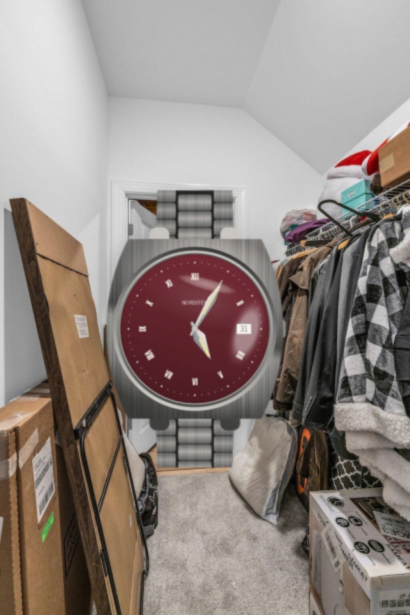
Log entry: {"hour": 5, "minute": 5}
